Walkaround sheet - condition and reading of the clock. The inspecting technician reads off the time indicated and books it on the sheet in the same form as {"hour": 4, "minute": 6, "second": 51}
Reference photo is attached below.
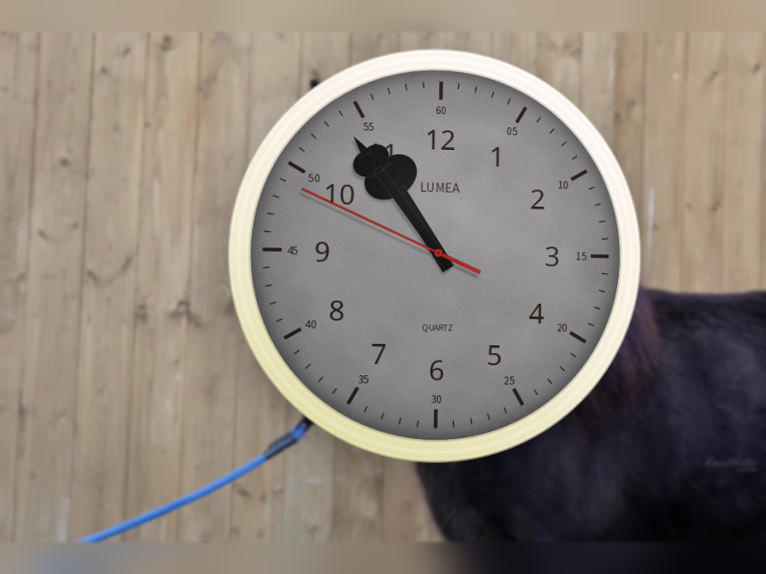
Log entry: {"hour": 10, "minute": 53, "second": 49}
